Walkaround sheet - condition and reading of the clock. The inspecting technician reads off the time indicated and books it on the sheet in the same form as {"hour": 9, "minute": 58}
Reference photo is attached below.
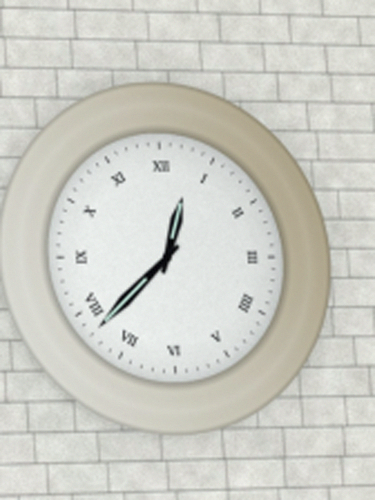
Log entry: {"hour": 12, "minute": 38}
